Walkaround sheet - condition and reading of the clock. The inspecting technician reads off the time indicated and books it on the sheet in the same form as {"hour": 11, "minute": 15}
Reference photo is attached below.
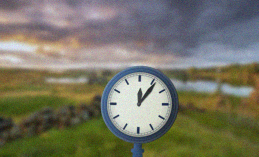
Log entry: {"hour": 12, "minute": 6}
